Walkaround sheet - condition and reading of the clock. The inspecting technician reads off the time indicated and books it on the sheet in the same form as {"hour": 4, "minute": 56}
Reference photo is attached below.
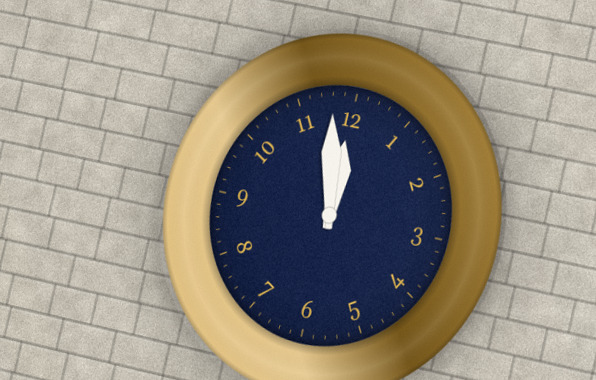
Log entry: {"hour": 11, "minute": 58}
